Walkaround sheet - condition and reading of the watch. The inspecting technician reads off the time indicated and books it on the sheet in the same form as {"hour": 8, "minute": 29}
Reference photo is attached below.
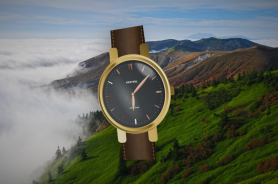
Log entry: {"hour": 6, "minute": 8}
